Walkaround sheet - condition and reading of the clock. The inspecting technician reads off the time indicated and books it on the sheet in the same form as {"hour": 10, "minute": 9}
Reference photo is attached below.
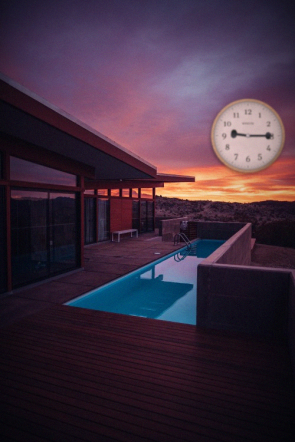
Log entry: {"hour": 9, "minute": 15}
